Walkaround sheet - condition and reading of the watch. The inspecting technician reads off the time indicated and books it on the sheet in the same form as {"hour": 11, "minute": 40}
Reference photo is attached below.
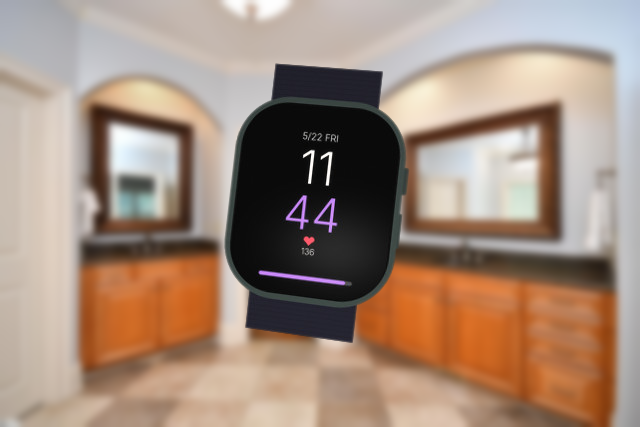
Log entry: {"hour": 11, "minute": 44}
